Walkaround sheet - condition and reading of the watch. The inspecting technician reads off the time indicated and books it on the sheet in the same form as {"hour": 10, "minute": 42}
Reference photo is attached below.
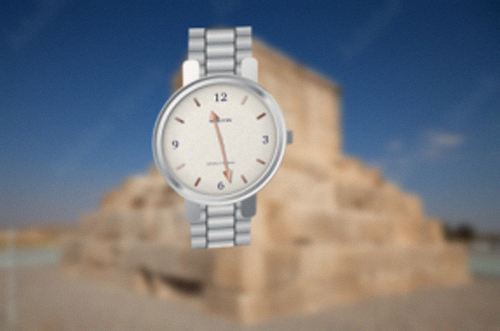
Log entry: {"hour": 11, "minute": 28}
